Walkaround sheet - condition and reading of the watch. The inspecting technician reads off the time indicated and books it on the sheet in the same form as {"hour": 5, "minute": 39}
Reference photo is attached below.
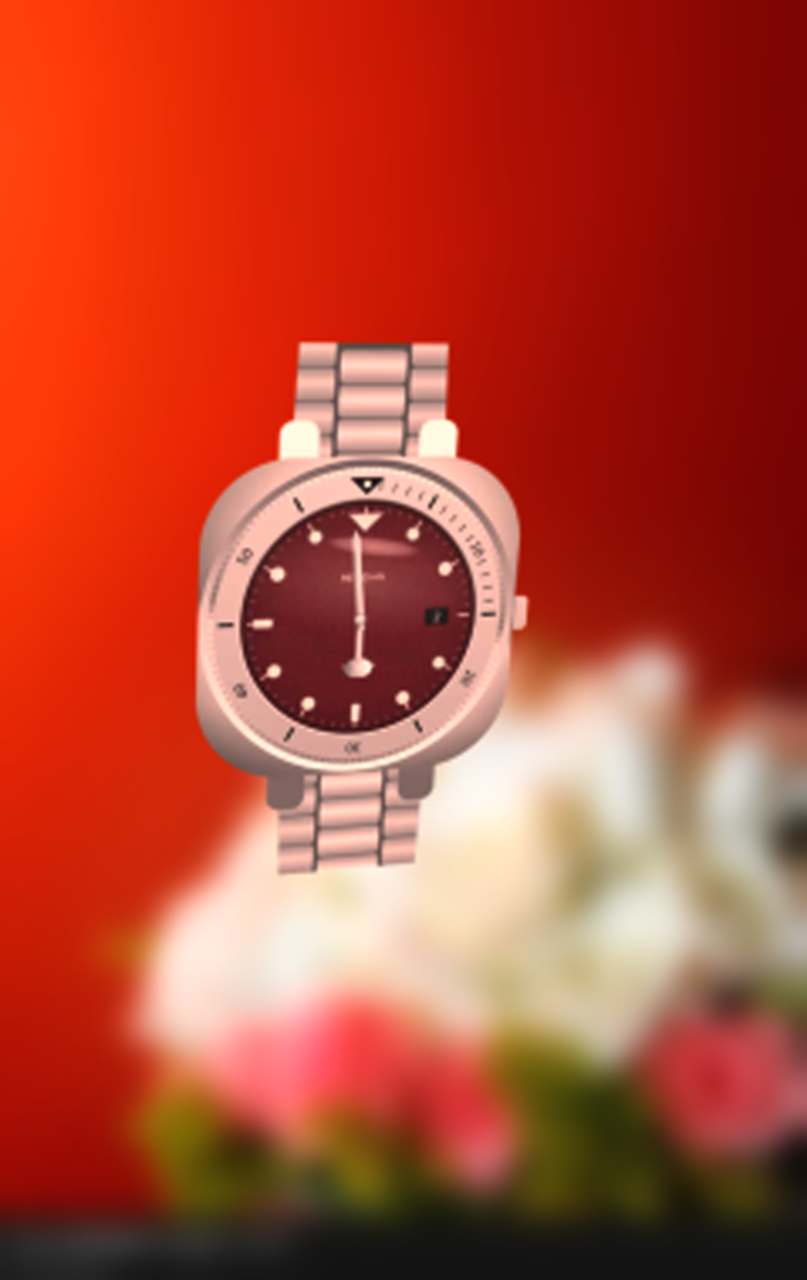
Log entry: {"hour": 5, "minute": 59}
